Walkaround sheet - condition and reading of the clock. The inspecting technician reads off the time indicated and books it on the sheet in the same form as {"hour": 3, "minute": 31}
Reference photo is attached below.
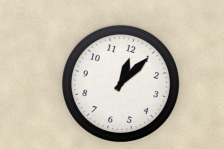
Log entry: {"hour": 12, "minute": 5}
